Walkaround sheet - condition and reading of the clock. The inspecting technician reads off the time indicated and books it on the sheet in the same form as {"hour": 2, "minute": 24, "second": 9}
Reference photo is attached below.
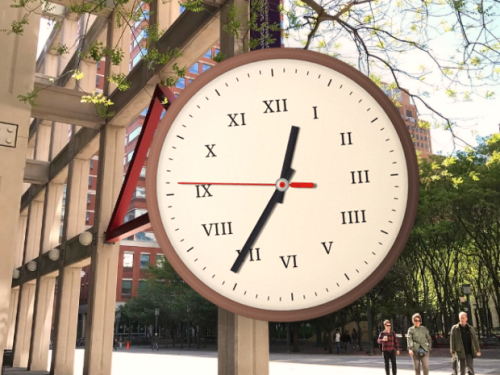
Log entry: {"hour": 12, "minute": 35, "second": 46}
